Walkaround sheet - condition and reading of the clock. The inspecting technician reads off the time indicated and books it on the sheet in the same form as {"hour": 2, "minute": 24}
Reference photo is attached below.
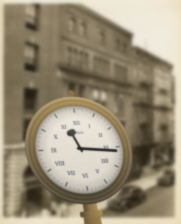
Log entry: {"hour": 11, "minute": 16}
